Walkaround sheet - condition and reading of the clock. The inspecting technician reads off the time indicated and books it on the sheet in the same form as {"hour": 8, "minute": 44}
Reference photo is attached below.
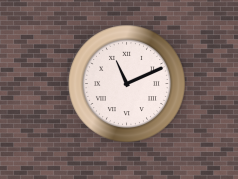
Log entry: {"hour": 11, "minute": 11}
